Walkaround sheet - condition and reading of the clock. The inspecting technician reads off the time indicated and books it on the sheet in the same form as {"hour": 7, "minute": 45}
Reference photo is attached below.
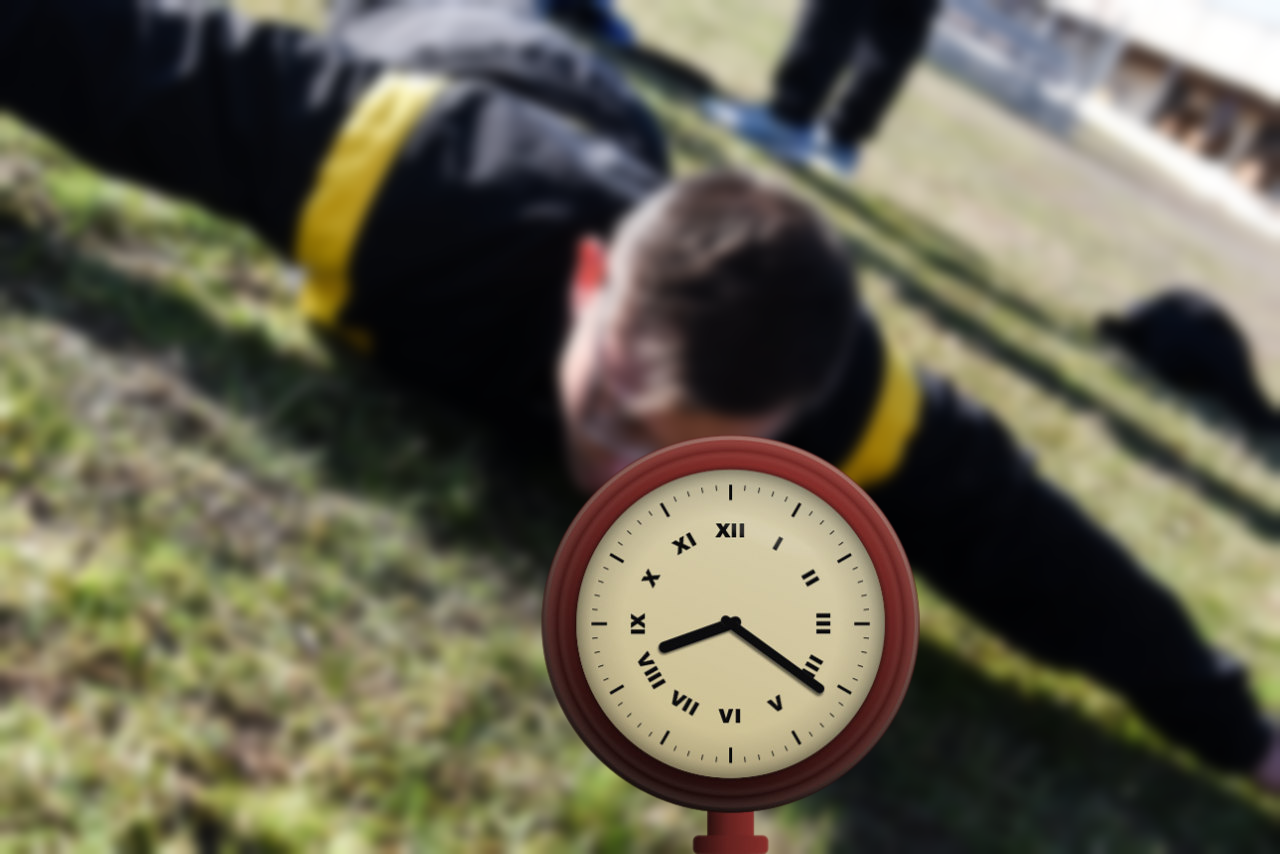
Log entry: {"hour": 8, "minute": 21}
